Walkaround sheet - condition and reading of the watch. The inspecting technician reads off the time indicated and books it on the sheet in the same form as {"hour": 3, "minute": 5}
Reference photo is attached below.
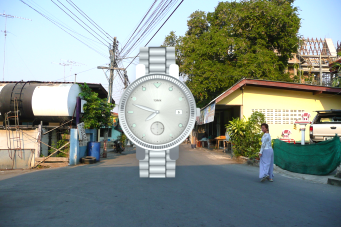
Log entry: {"hour": 7, "minute": 48}
